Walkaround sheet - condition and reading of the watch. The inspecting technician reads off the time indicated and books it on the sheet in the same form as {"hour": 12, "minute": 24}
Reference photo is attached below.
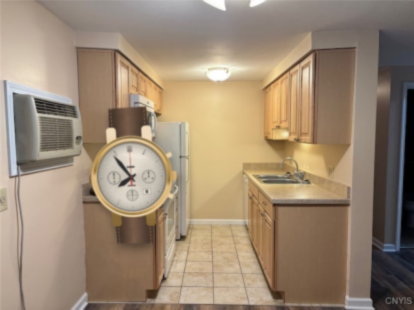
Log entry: {"hour": 7, "minute": 54}
